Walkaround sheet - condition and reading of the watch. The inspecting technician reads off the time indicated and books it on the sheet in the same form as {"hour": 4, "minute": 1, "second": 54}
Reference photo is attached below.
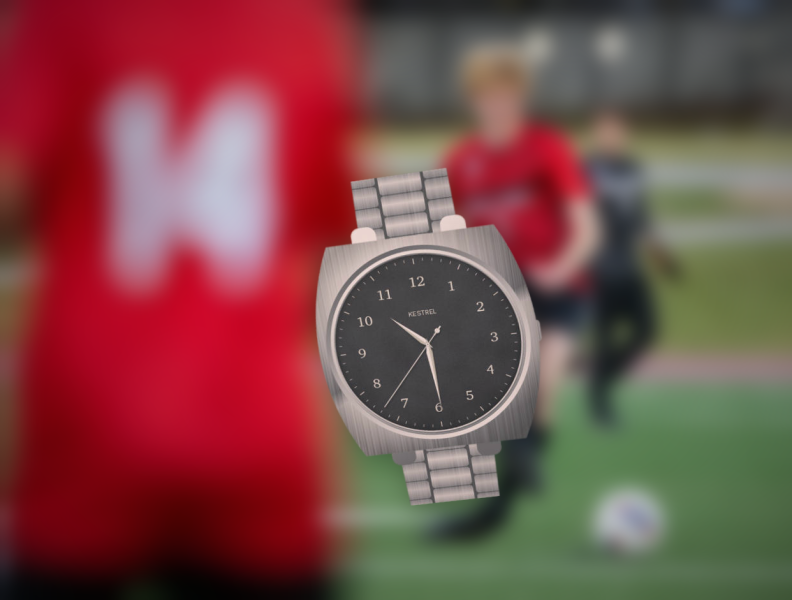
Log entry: {"hour": 10, "minute": 29, "second": 37}
